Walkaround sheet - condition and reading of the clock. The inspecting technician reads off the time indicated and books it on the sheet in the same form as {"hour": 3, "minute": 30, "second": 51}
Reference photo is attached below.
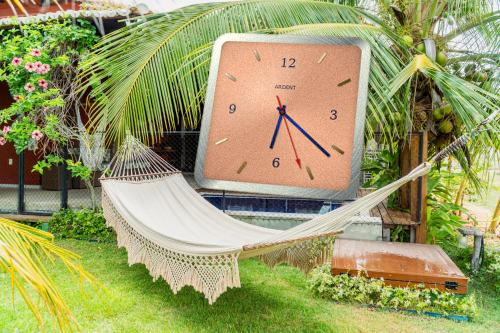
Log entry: {"hour": 6, "minute": 21, "second": 26}
